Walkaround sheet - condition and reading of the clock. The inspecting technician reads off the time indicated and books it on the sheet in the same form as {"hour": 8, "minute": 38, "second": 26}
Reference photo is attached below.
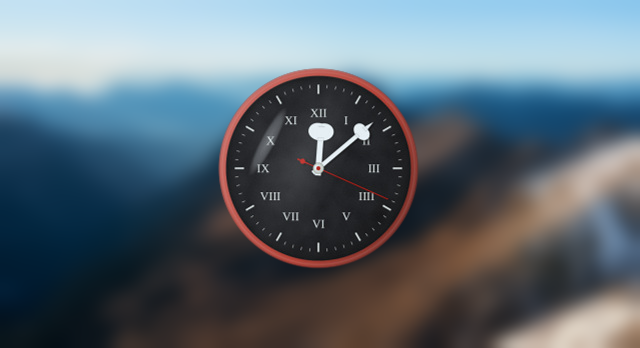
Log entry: {"hour": 12, "minute": 8, "second": 19}
